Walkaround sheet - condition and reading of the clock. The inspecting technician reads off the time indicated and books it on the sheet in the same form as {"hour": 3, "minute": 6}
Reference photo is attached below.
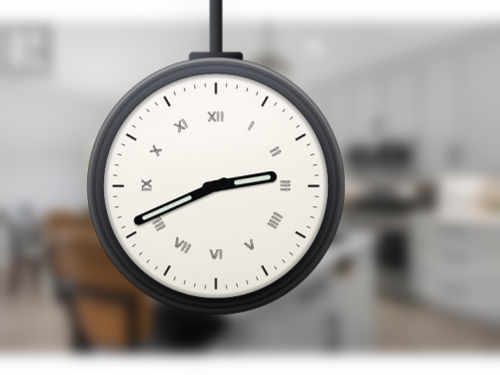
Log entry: {"hour": 2, "minute": 41}
